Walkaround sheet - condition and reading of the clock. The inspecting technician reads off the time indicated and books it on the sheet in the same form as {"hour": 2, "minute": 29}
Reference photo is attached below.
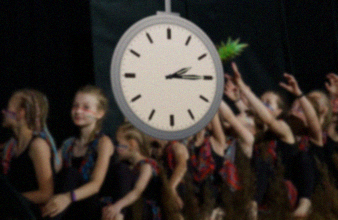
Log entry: {"hour": 2, "minute": 15}
